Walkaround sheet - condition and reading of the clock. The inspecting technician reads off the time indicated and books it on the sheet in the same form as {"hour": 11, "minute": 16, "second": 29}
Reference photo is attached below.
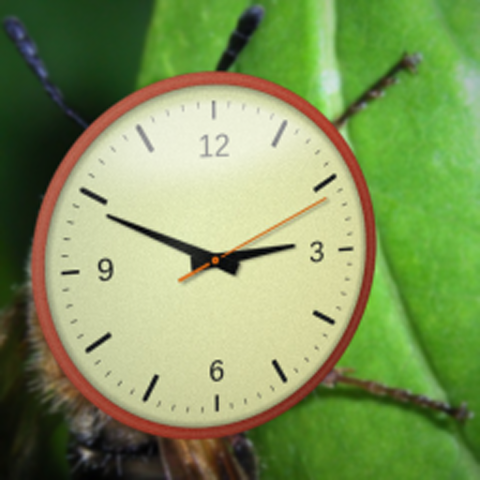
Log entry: {"hour": 2, "minute": 49, "second": 11}
